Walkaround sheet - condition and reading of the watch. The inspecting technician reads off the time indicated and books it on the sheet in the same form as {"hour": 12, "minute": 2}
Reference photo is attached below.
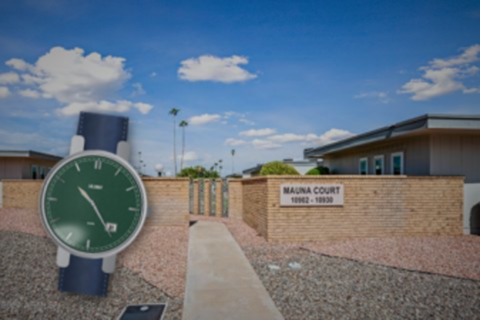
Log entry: {"hour": 10, "minute": 24}
